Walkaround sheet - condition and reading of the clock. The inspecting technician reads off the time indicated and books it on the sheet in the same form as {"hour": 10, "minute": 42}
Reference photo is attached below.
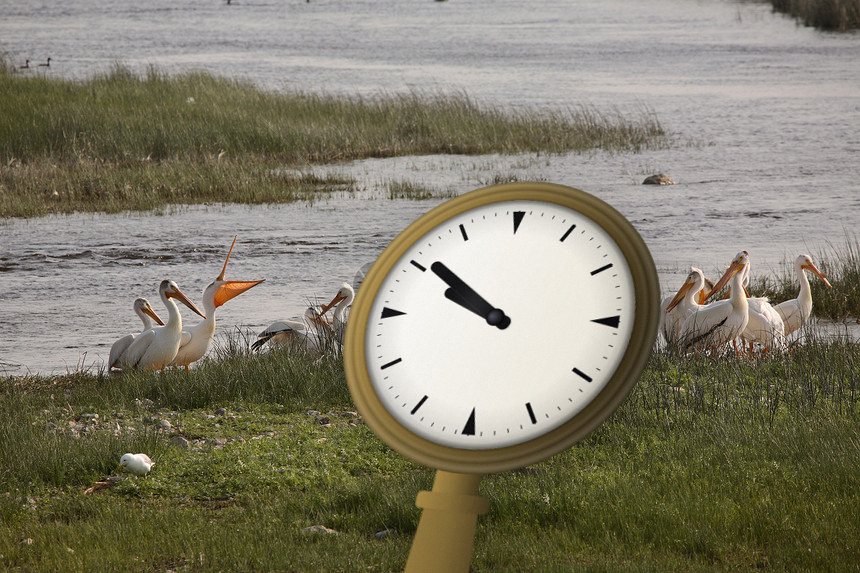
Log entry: {"hour": 9, "minute": 51}
